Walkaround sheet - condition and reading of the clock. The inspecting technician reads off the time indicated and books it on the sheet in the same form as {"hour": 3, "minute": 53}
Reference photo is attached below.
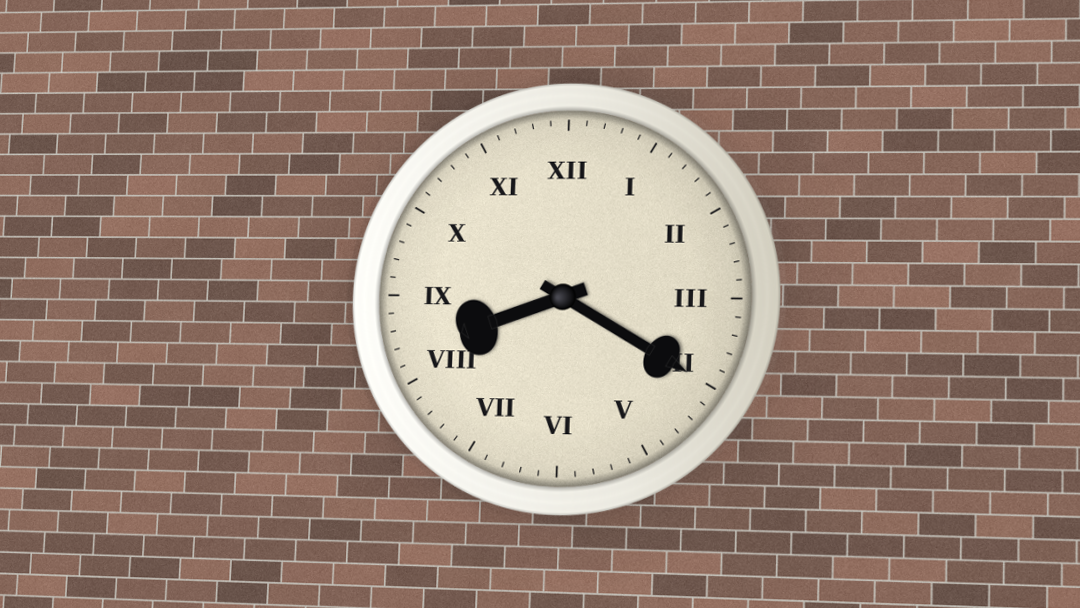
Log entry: {"hour": 8, "minute": 20}
